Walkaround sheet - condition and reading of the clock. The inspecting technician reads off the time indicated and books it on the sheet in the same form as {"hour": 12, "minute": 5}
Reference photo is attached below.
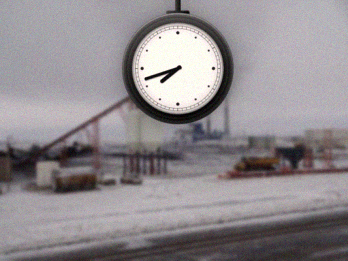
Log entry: {"hour": 7, "minute": 42}
